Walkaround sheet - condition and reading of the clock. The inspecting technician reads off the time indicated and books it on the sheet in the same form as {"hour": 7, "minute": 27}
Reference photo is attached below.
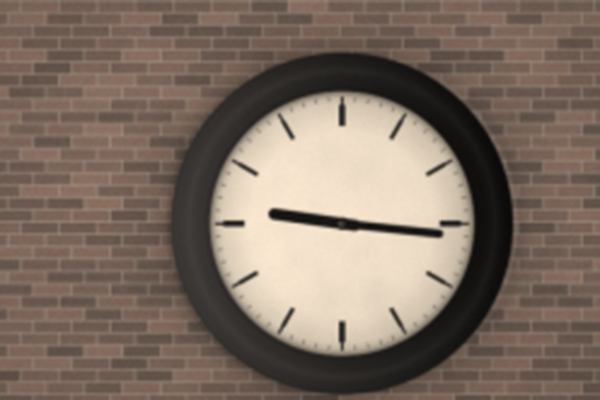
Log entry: {"hour": 9, "minute": 16}
